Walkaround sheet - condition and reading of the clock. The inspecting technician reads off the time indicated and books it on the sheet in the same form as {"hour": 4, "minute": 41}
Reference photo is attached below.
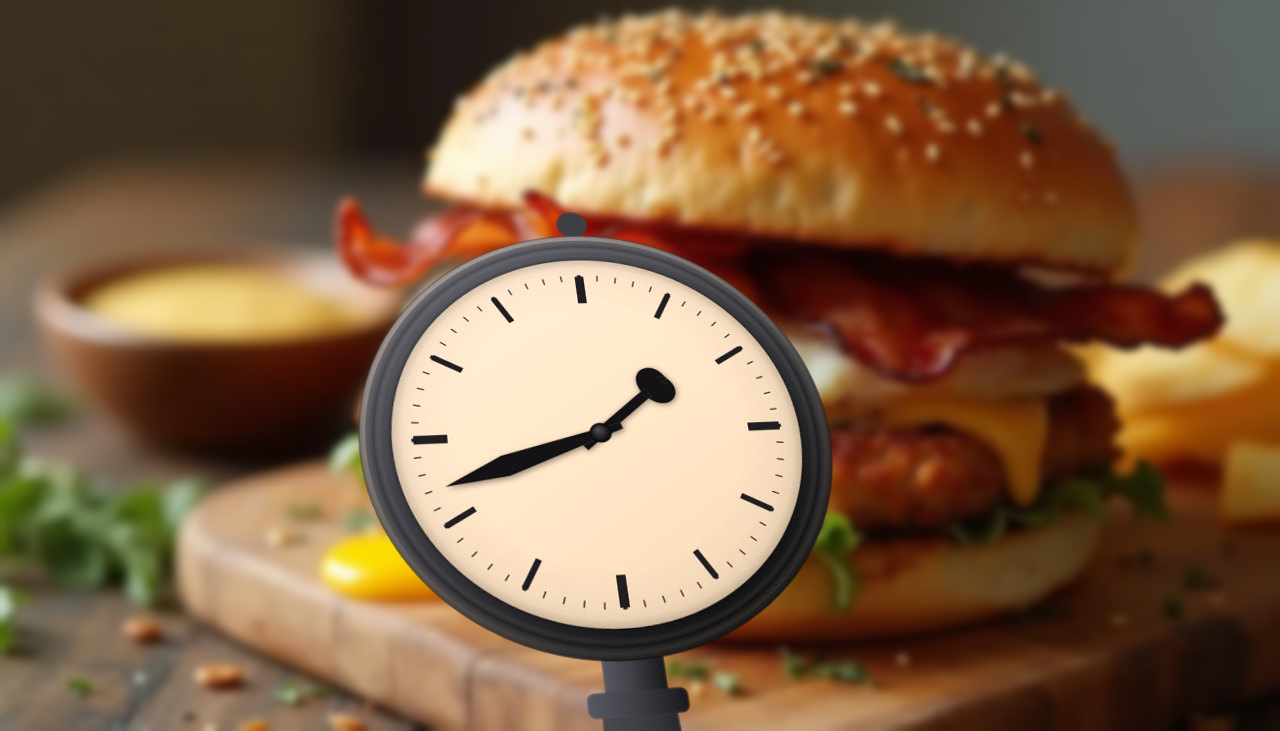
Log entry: {"hour": 1, "minute": 42}
